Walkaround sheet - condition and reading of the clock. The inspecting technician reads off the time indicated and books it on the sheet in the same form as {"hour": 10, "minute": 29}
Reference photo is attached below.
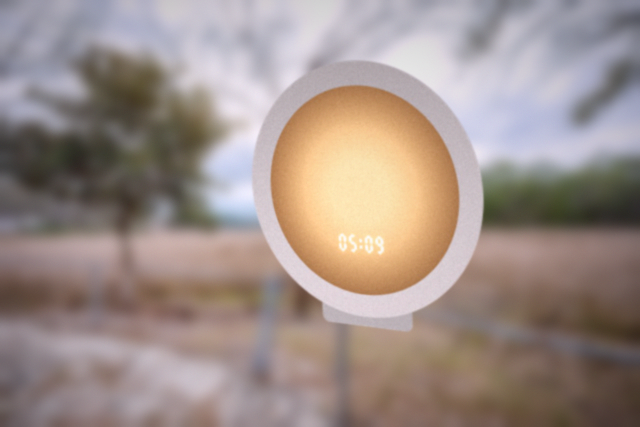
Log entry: {"hour": 5, "minute": 9}
